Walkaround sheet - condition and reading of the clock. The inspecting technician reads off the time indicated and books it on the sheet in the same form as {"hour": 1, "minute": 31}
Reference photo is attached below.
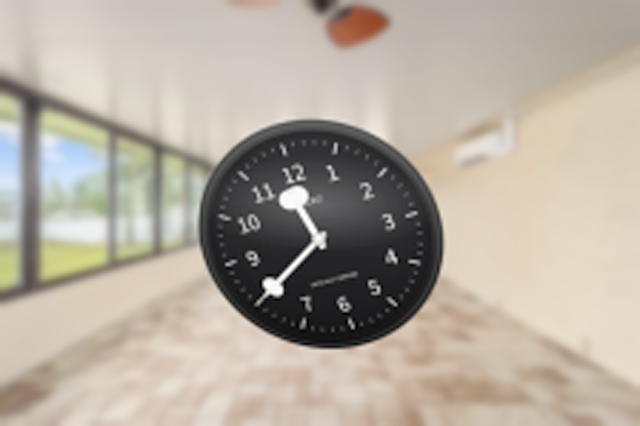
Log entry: {"hour": 11, "minute": 40}
